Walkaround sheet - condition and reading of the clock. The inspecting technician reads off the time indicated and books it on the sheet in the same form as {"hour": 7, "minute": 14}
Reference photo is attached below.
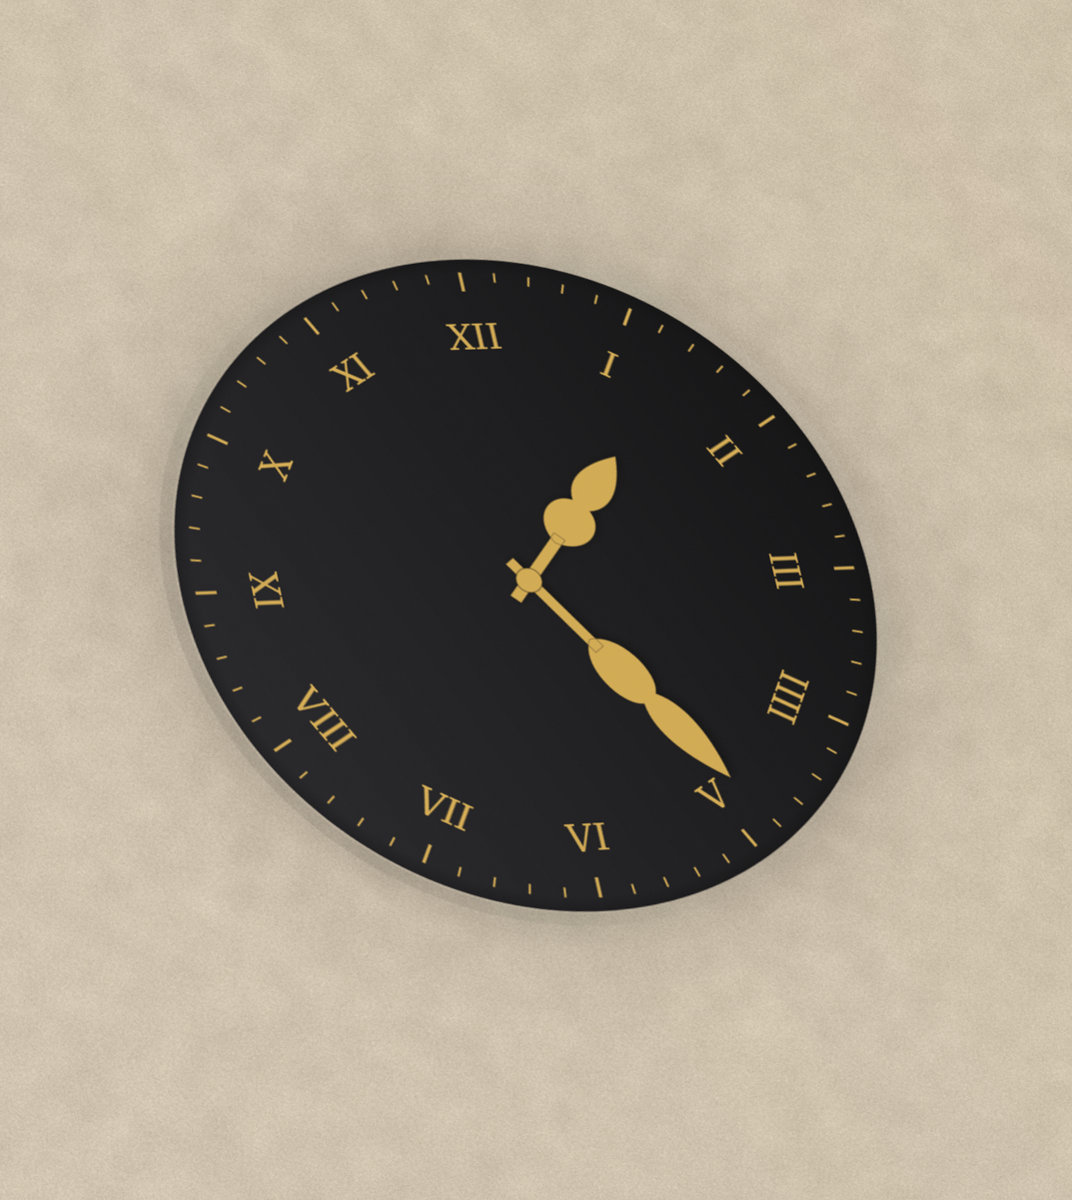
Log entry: {"hour": 1, "minute": 24}
